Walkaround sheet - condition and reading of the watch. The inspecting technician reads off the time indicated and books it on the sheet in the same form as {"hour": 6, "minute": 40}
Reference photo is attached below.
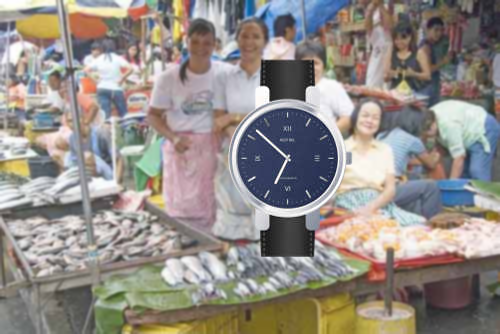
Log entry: {"hour": 6, "minute": 52}
